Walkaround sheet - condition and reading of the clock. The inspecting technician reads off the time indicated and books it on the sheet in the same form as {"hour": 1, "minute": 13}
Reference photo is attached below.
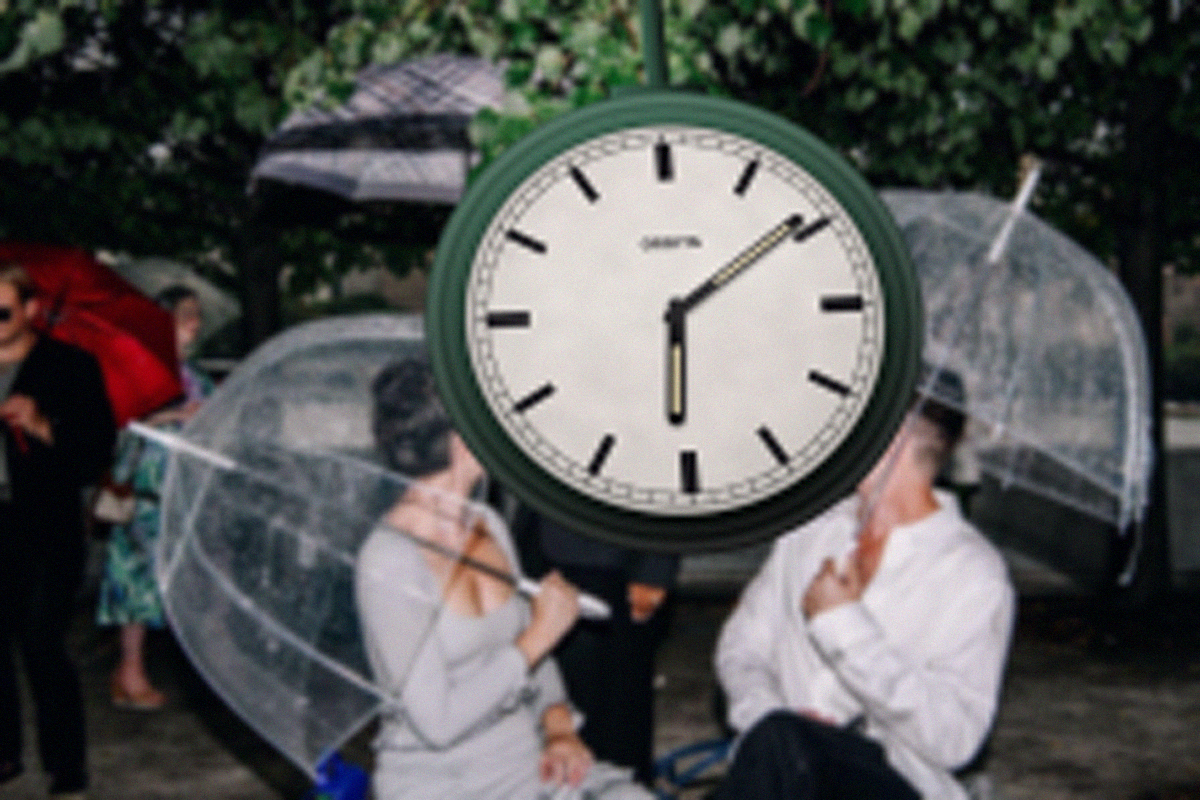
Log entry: {"hour": 6, "minute": 9}
